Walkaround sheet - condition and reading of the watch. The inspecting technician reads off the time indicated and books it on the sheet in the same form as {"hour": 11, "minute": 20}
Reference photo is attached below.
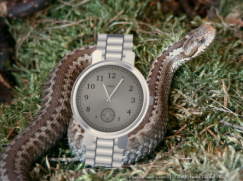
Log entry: {"hour": 11, "minute": 5}
